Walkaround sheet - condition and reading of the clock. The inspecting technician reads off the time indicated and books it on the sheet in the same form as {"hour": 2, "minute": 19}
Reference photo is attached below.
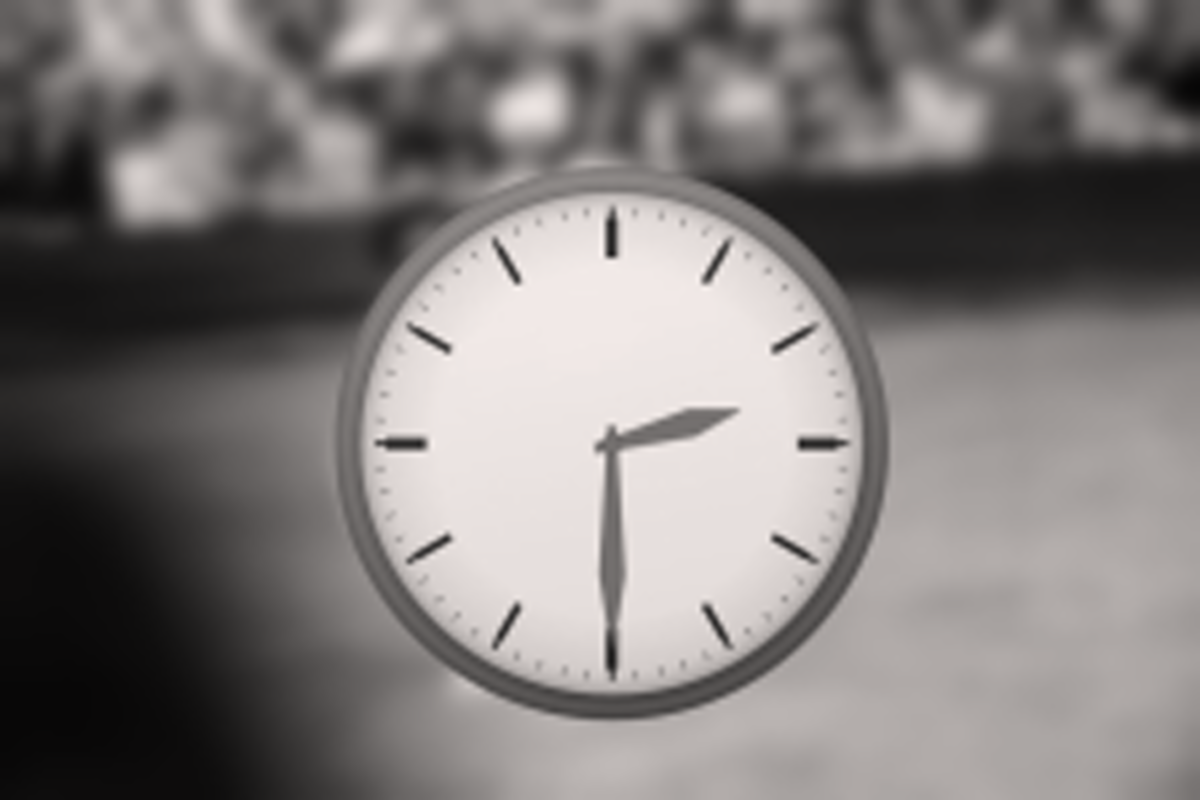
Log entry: {"hour": 2, "minute": 30}
